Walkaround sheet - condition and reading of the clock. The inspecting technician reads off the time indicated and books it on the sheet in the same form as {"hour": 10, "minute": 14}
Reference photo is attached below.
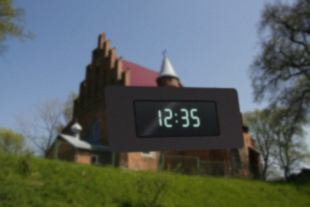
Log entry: {"hour": 12, "minute": 35}
